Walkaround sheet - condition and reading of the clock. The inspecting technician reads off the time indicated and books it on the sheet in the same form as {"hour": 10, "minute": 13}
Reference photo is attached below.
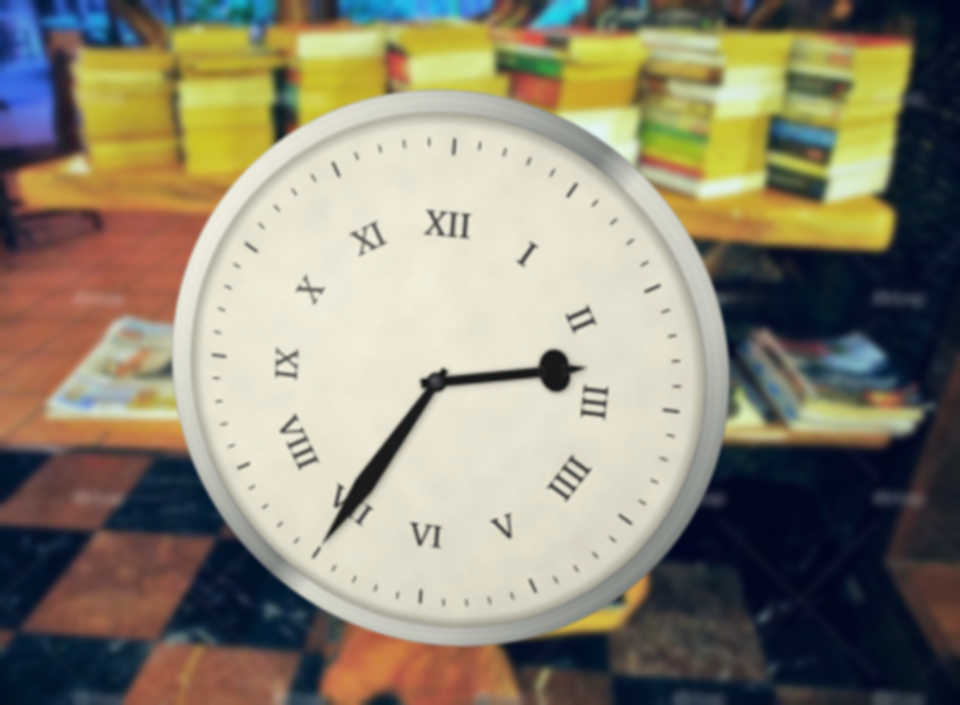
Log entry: {"hour": 2, "minute": 35}
